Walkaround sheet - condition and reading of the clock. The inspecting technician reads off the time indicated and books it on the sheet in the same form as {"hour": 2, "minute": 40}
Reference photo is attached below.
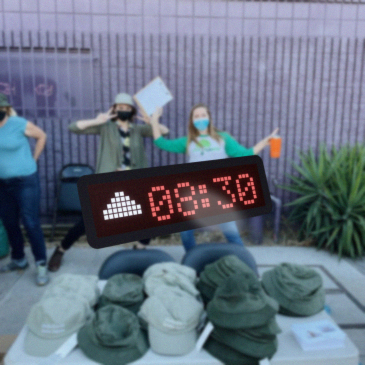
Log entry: {"hour": 8, "minute": 30}
